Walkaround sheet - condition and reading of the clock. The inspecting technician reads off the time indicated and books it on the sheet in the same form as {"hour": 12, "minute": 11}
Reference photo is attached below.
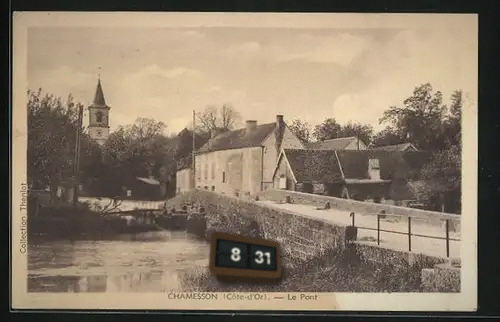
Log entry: {"hour": 8, "minute": 31}
